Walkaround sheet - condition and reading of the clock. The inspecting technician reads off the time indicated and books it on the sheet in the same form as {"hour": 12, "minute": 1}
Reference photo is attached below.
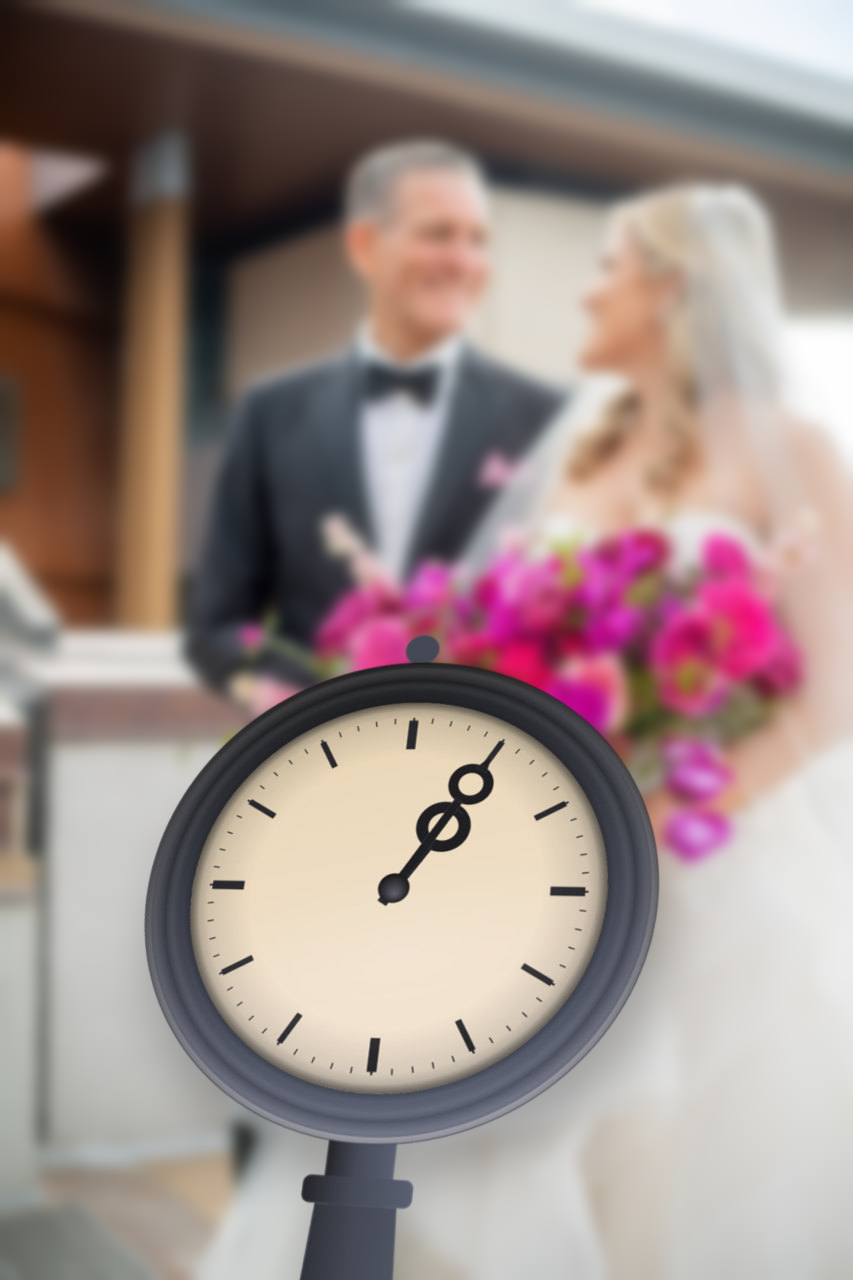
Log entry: {"hour": 1, "minute": 5}
